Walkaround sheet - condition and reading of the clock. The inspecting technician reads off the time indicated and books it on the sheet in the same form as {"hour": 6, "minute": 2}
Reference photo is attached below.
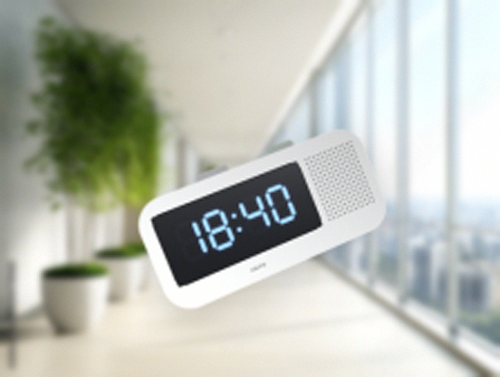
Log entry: {"hour": 18, "minute": 40}
